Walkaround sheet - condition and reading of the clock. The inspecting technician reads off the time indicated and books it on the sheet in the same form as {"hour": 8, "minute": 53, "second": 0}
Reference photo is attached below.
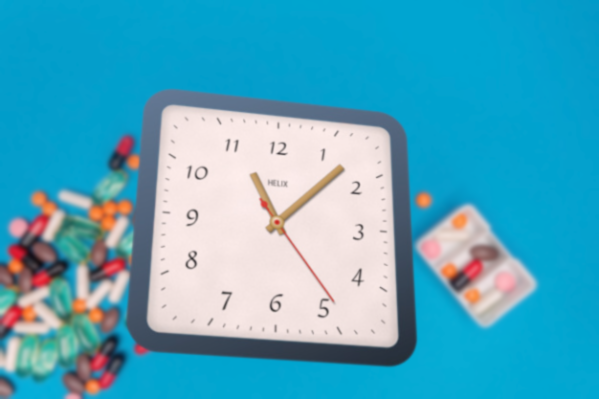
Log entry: {"hour": 11, "minute": 7, "second": 24}
